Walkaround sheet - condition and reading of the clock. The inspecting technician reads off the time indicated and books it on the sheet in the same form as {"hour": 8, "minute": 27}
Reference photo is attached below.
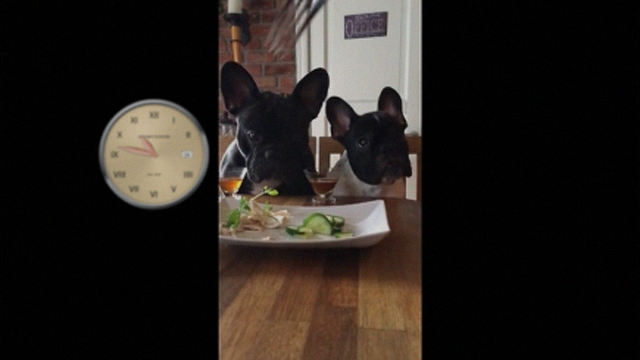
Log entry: {"hour": 10, "minute": 47}
